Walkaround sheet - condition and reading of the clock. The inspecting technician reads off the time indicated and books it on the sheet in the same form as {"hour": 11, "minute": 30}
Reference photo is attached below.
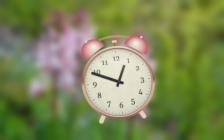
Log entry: {"hour": 12, "minute": 49}
